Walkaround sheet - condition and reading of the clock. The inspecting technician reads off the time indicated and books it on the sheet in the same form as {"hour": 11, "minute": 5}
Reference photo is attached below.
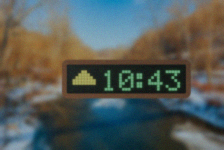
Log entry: {"hour": 10, "minute": 43}
